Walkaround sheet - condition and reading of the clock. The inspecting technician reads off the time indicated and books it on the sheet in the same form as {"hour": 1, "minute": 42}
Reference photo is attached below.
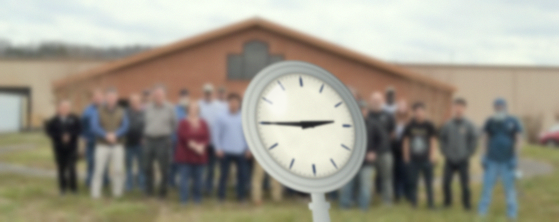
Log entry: {"hour": 2, "minute": 45}
